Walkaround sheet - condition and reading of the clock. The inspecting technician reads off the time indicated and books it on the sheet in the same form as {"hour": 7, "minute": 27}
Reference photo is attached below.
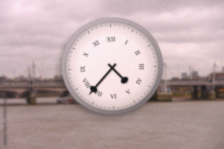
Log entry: {"hour": 4, "minute": 37}
